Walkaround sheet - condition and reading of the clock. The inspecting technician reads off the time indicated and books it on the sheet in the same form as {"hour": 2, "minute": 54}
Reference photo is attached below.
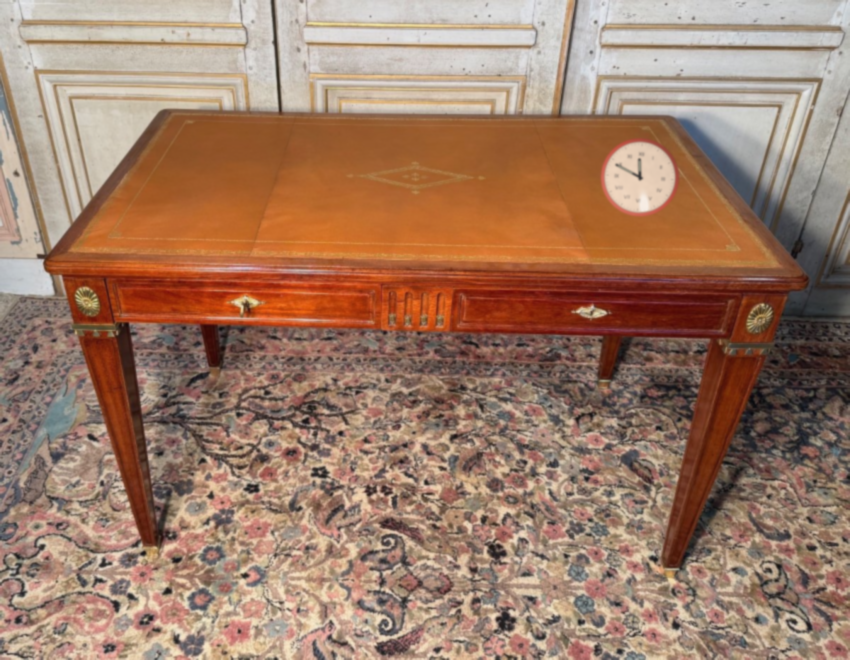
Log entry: {"hour": 11, "minute": 49}
